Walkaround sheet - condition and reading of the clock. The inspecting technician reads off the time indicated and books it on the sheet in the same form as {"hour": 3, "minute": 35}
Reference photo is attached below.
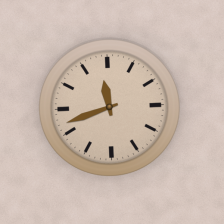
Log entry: {"hour": 11, "minute": 42}
